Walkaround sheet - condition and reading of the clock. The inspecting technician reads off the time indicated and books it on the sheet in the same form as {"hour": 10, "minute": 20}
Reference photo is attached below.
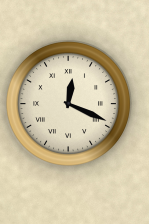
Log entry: {"hour": 12, "minute": 19}
